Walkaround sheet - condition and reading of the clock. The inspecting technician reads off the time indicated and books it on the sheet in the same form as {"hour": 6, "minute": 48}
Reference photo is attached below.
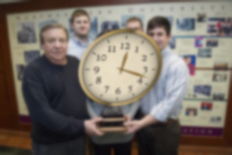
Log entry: {"hour": 12, "minute": 18}
